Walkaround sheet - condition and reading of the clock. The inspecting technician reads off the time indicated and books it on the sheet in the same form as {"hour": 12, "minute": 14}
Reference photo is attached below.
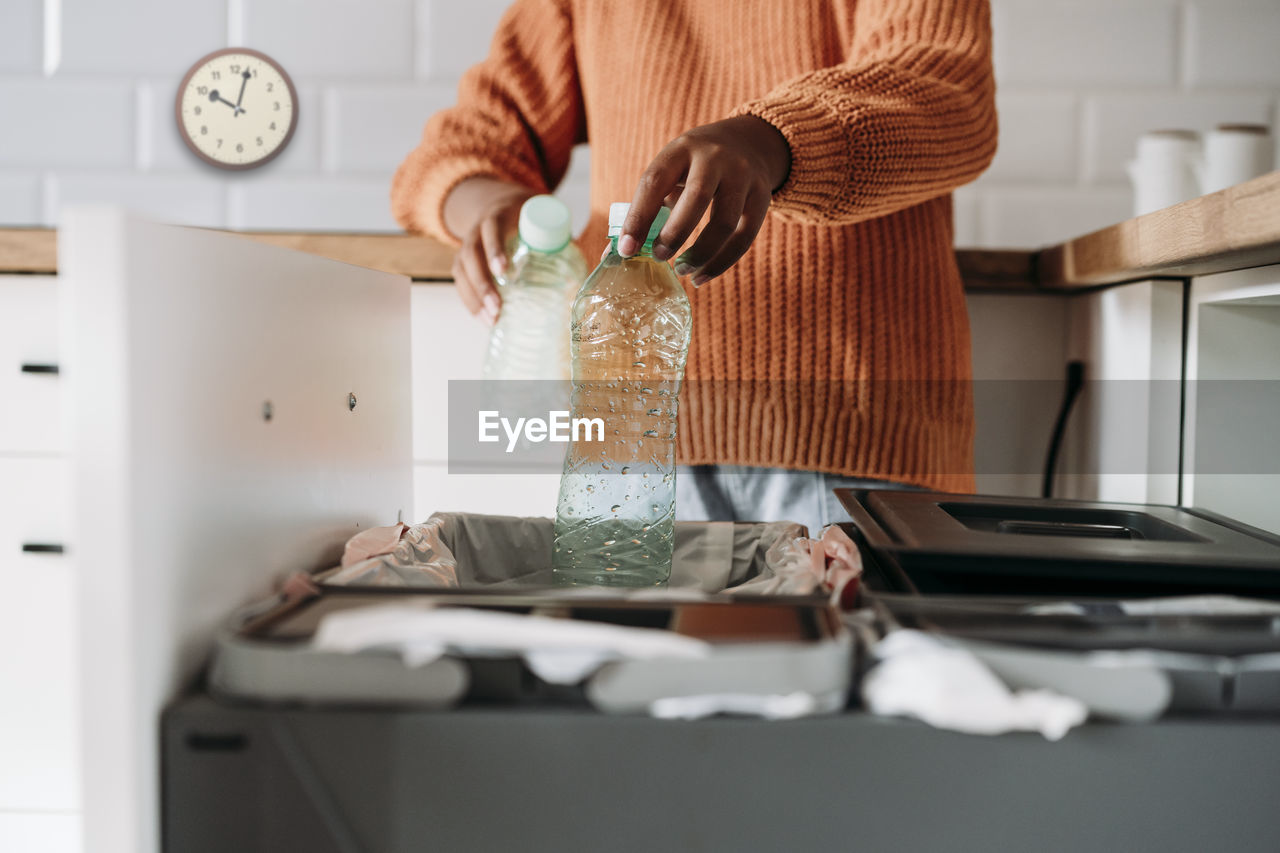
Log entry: {"hour": 10, "minute": 3}
